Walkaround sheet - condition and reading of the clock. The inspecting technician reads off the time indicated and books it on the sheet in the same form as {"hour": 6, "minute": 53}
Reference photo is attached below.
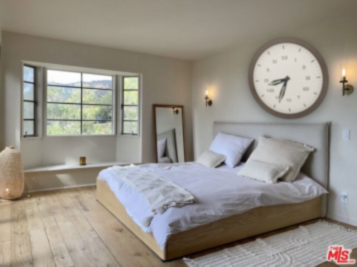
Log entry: {"hour": 8, "minute": 34}
